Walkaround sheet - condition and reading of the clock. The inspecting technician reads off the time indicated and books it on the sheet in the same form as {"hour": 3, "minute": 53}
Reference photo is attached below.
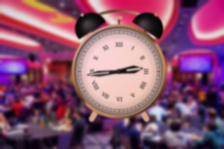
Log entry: {"hour": 2, "minute": 44}
